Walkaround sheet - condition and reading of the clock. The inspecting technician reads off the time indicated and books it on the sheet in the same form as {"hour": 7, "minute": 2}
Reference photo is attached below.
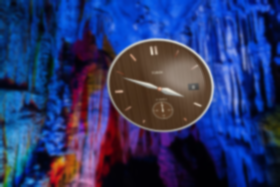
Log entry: {"hour": 3, "minute": 49}
